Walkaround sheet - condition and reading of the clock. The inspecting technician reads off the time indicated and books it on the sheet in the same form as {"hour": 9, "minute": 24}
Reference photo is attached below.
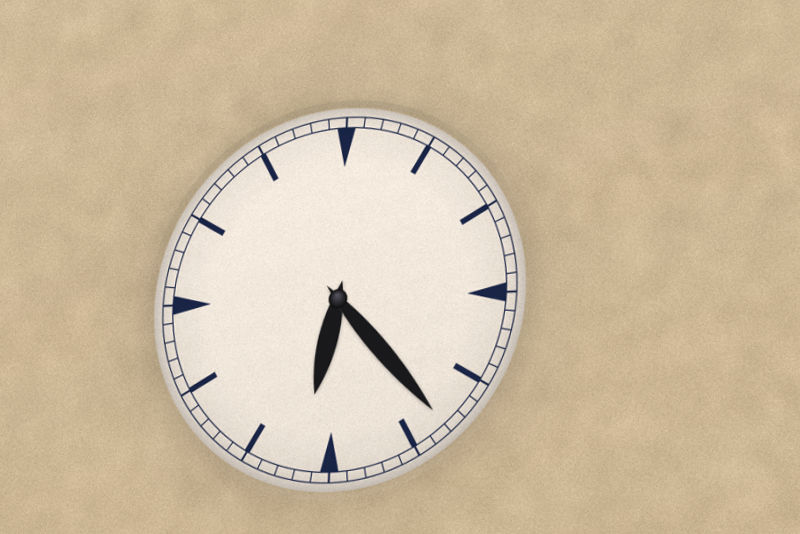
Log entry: {"hour": 6, "minute": 23}
